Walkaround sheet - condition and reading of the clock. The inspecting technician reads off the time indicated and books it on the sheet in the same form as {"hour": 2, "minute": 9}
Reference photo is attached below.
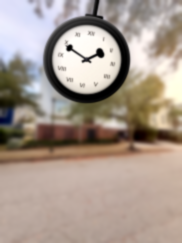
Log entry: {"hour": 1, "minute": 49}
